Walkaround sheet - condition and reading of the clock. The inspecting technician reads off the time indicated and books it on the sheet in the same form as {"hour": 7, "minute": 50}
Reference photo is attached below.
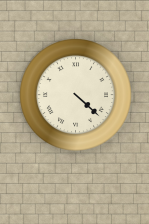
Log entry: {"hour": 4, "minute": 22}
